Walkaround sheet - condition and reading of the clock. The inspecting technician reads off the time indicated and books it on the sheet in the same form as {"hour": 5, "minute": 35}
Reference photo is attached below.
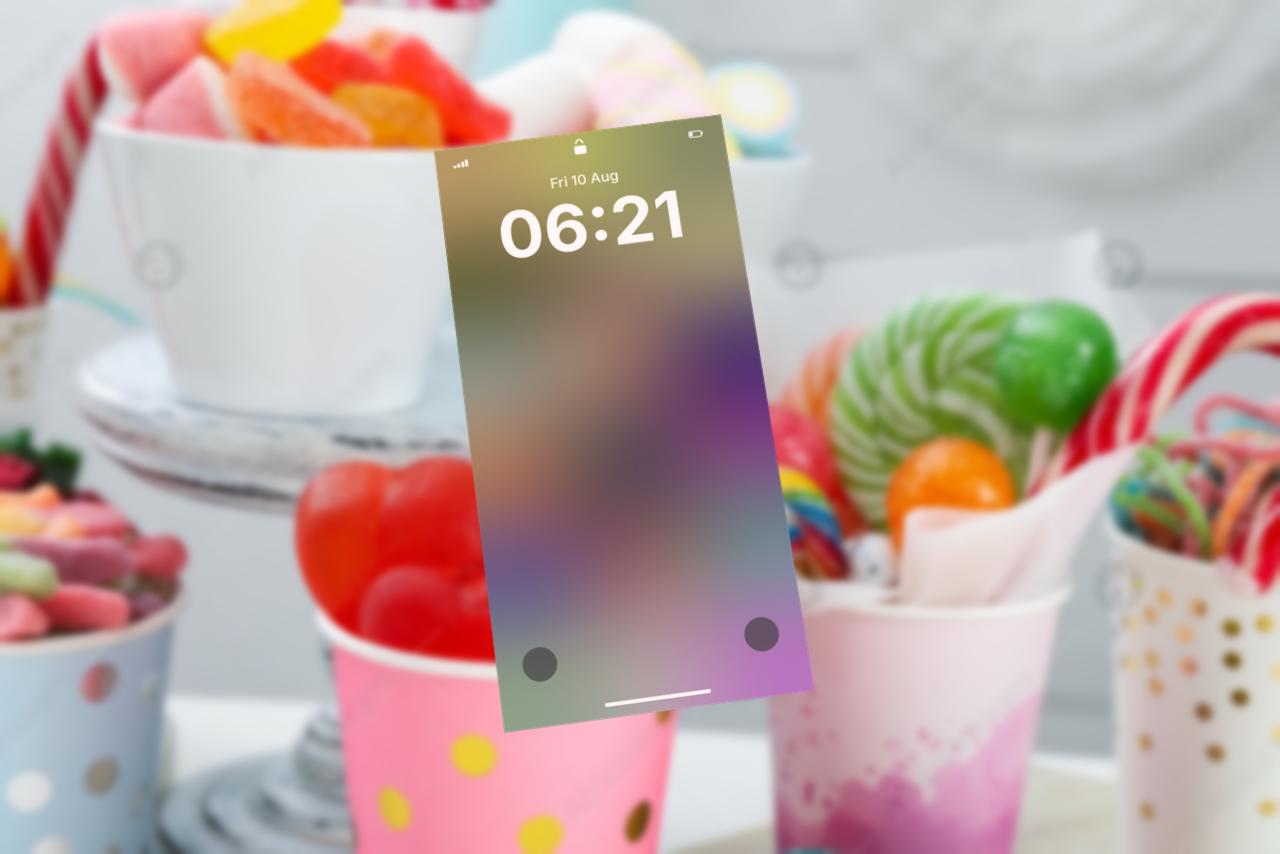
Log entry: {"hour": 6, "minute": 21}
